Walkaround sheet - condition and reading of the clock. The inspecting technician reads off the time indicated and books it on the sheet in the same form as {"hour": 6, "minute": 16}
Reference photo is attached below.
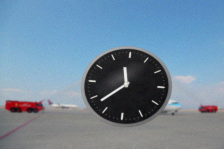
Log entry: {"hour": 11, "minute": 38}
